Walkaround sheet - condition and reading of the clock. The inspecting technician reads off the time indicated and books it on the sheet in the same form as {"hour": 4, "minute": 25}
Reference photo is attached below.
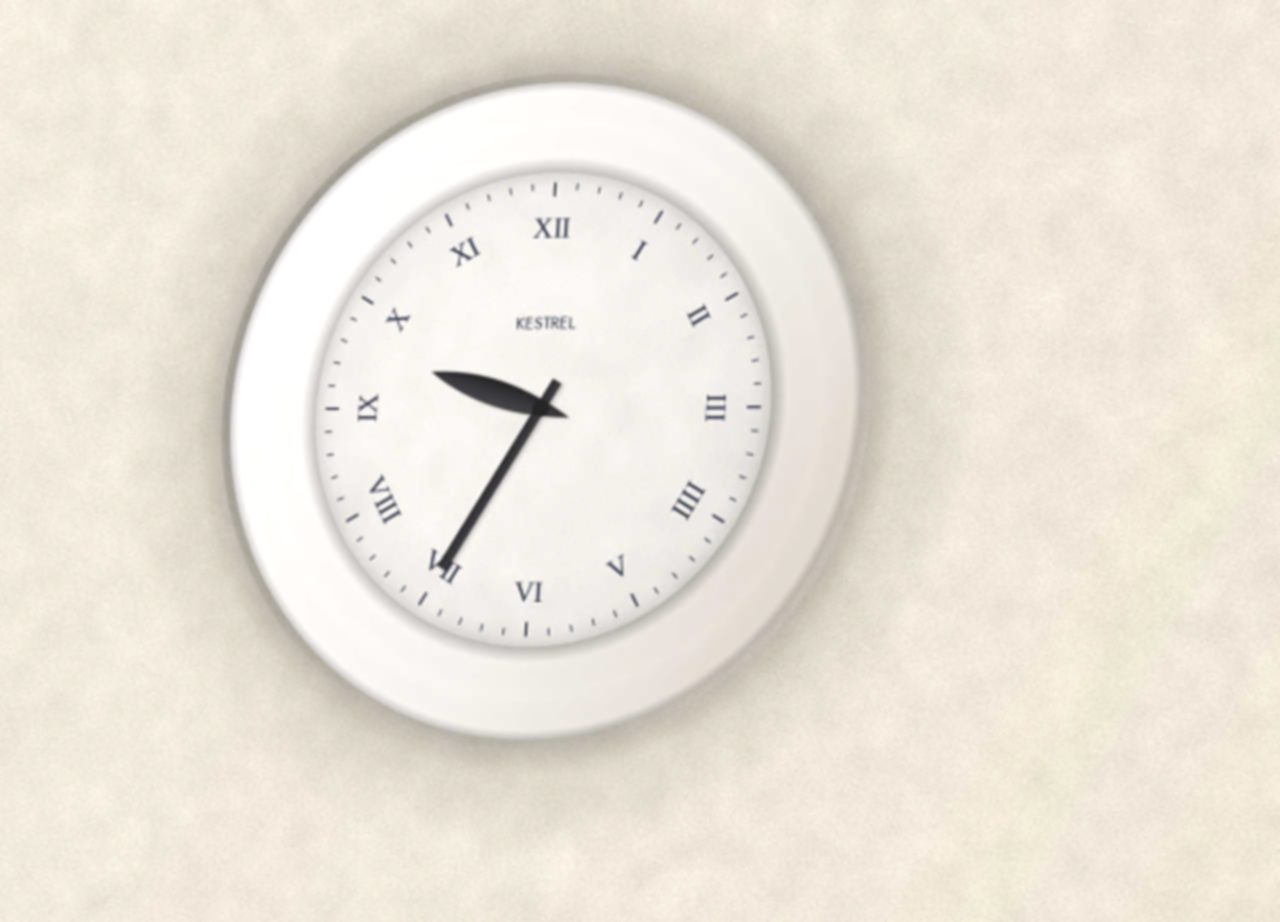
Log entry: {"hour": 9, "minute": 35}
